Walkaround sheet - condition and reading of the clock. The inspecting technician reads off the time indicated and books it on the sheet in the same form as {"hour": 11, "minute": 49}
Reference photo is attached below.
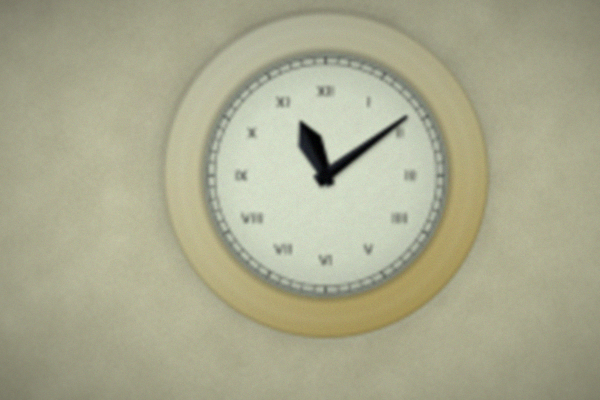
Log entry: {"hour": 11, "minute": 9}
